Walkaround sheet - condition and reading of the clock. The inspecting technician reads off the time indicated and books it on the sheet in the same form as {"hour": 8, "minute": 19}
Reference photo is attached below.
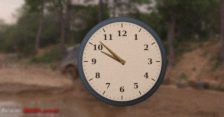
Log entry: {"hour": 9, "minute": 52}
